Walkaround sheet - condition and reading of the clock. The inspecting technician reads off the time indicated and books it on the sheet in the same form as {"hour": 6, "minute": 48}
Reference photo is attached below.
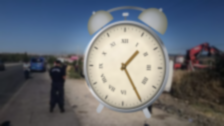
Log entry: {"hour": 1, "minute": 25}
